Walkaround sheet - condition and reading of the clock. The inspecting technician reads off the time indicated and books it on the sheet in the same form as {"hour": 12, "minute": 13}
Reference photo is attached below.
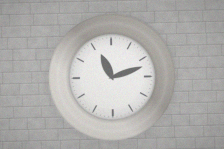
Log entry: {"hour": 11, "minute": 12}
